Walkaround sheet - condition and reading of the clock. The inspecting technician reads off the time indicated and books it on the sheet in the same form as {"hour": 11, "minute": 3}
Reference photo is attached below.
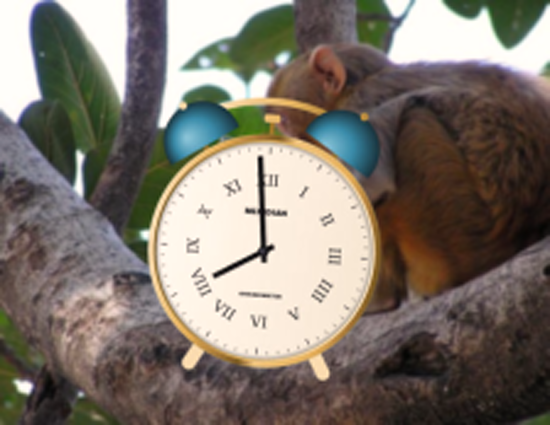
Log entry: {"hour": 7, "minute": 59}
